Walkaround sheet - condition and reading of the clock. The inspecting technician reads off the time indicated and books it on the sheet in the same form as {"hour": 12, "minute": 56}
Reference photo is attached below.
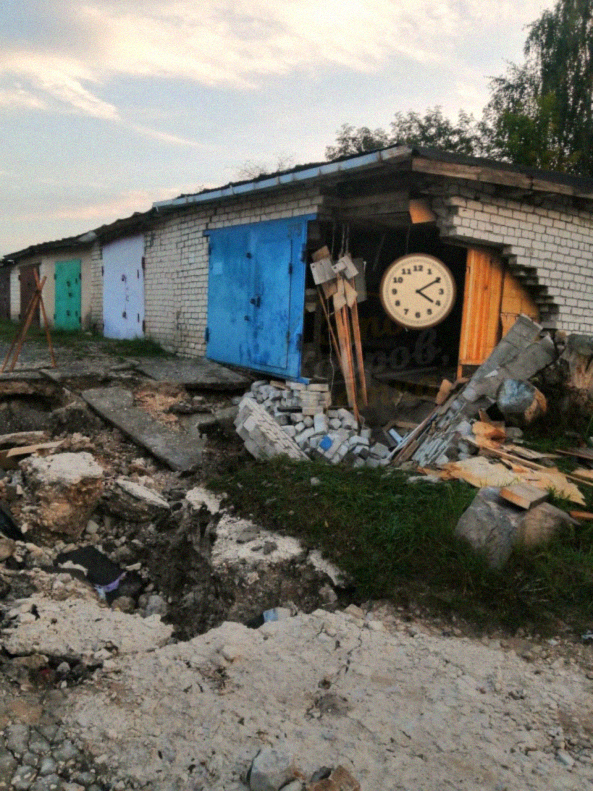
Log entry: {"hour": 4, "minute": 10}
